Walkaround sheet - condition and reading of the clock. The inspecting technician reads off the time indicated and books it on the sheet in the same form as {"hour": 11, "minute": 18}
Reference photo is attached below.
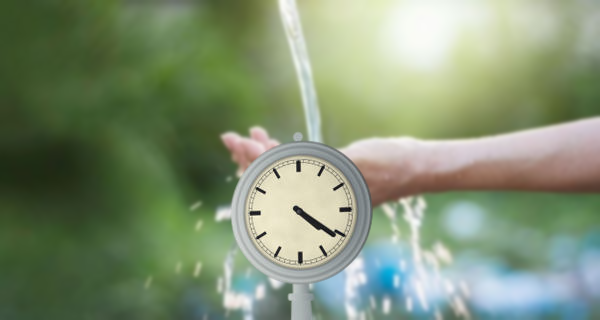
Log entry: {"hour": 4, "minute": 21}
